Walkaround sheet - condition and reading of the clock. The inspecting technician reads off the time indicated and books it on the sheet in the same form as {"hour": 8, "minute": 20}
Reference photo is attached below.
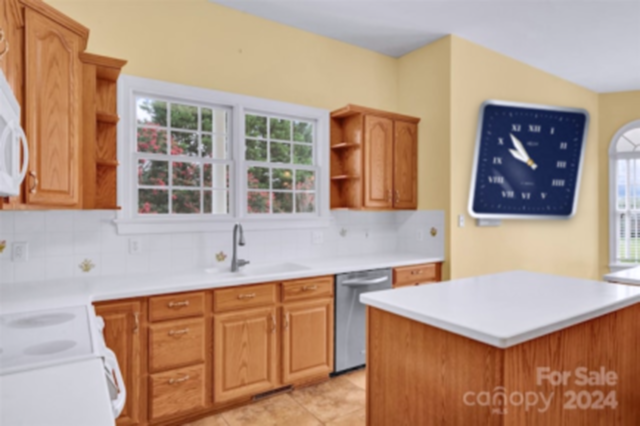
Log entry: {"hour": 9, "minute": 53}
